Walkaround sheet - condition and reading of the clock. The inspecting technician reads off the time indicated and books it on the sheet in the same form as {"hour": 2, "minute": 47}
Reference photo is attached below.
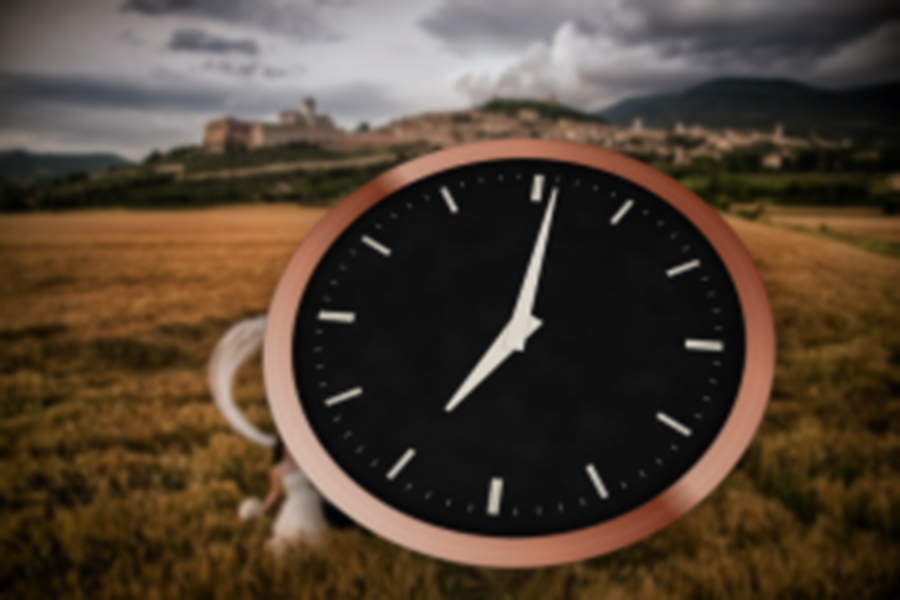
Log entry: {"hour": 7, "minute": 1}
